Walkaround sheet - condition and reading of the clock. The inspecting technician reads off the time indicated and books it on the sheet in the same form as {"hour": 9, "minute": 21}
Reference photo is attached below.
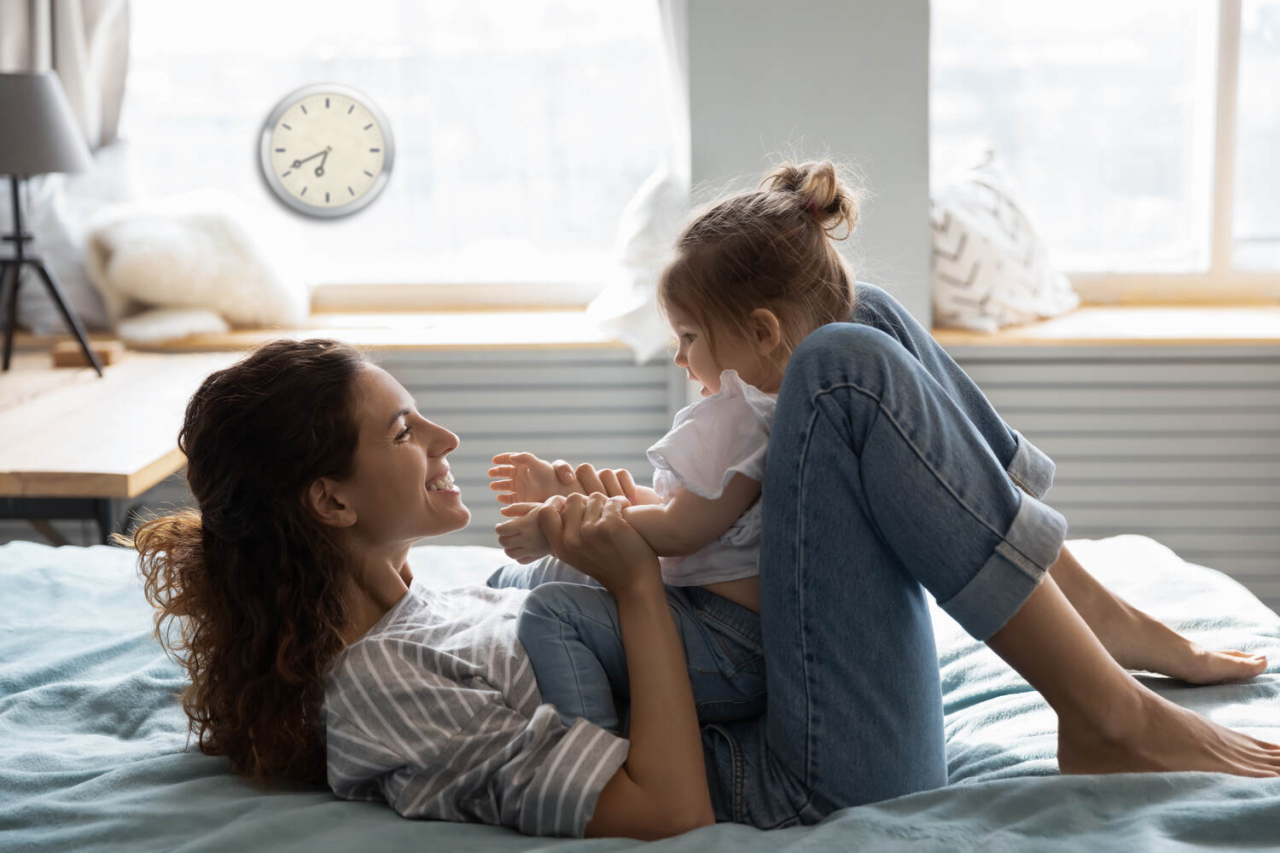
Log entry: {"hour": 6, "minute": 41}
